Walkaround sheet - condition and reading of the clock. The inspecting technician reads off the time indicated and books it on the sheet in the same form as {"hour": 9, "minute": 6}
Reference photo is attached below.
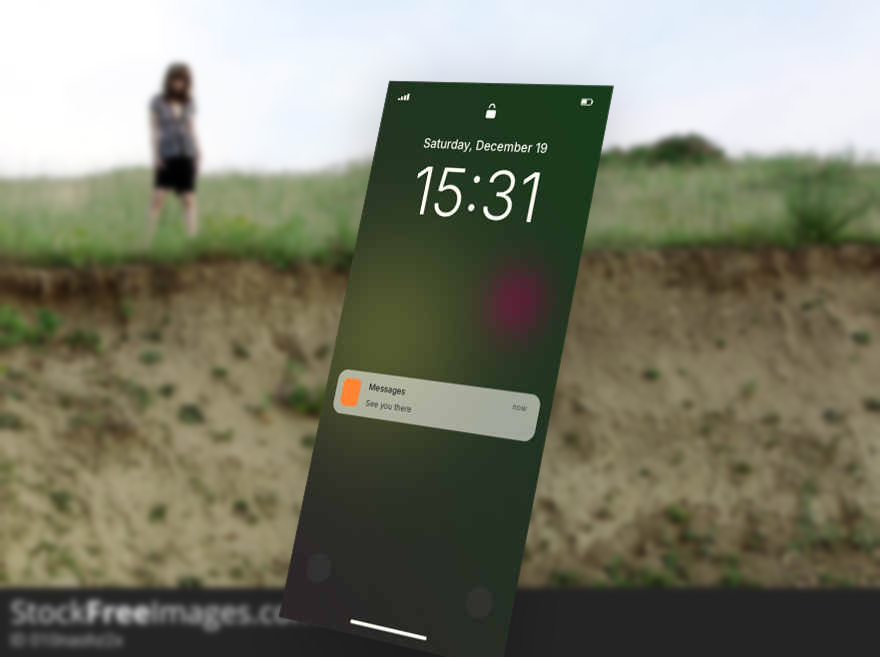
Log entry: {"hour": 15, "minute": 31}
